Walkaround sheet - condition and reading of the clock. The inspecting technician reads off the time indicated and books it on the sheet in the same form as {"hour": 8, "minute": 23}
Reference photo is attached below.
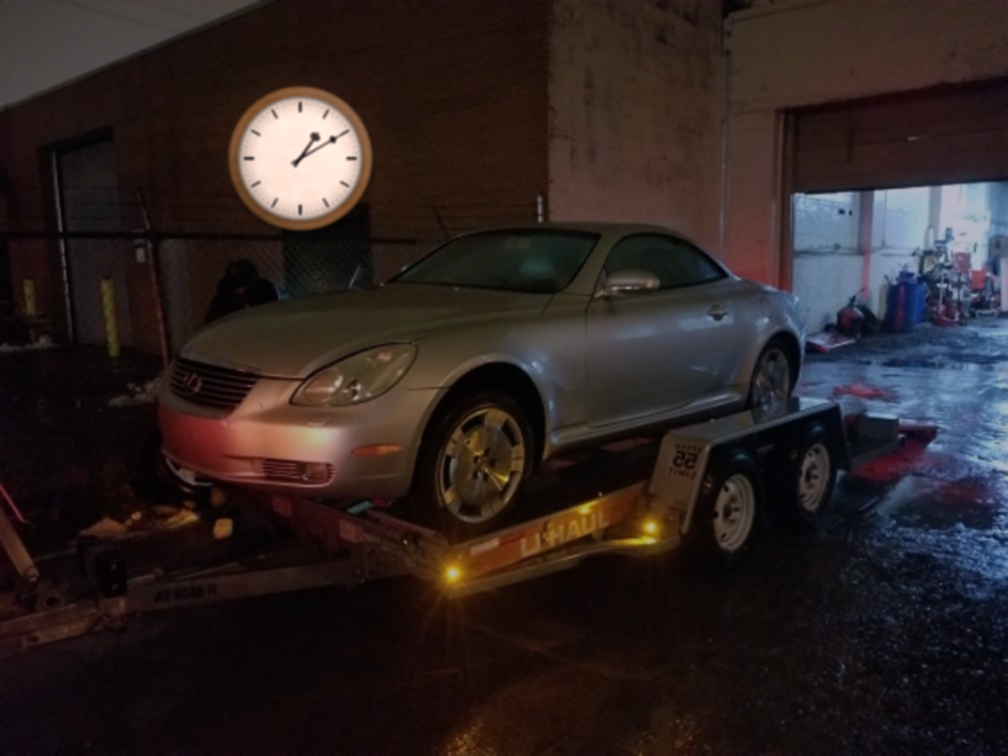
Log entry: {"hour": 1, "minute": 10}
